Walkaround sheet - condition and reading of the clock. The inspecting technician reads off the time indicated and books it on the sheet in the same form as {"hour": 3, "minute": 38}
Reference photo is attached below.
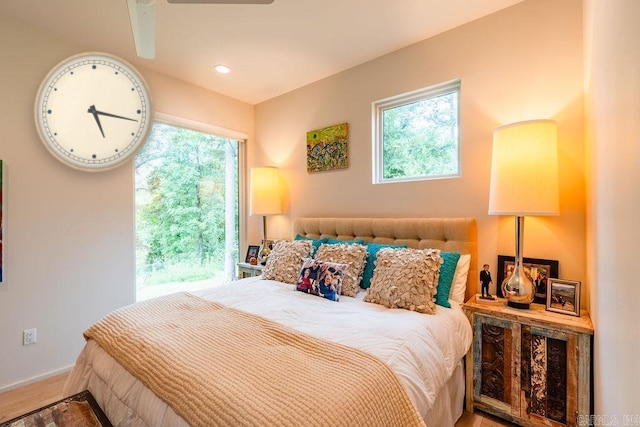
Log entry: {"hour": 5, "minute": 17}
